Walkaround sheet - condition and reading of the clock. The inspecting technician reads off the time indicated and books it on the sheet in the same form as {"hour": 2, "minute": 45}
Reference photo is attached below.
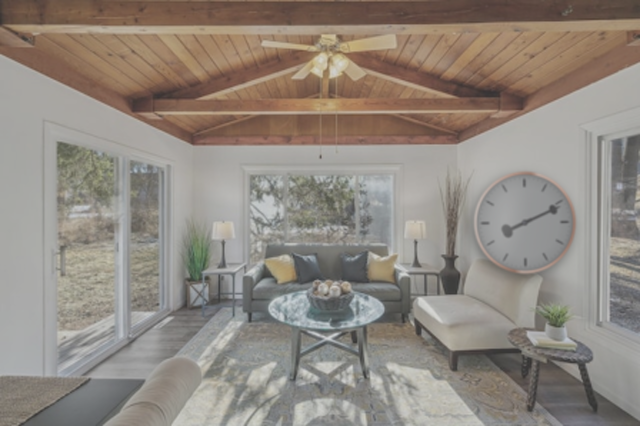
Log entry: {"hour": 8, "minute": 11}
